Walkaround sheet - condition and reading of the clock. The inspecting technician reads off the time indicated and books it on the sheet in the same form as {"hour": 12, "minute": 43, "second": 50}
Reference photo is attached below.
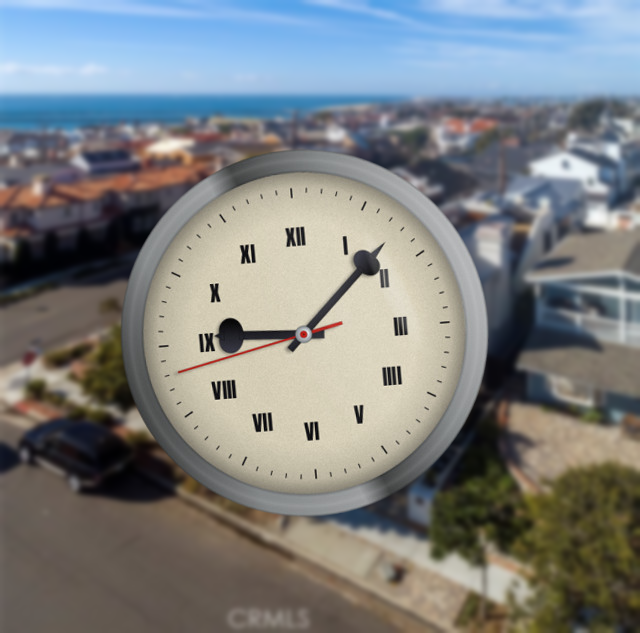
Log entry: {"hour": 9, "minute": 7, "second": 43}
